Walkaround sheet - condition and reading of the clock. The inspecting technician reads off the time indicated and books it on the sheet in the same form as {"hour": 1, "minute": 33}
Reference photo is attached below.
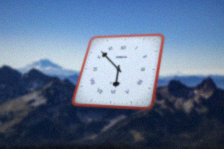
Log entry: {"hour": 5, "minute": 52}
